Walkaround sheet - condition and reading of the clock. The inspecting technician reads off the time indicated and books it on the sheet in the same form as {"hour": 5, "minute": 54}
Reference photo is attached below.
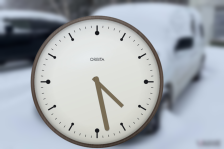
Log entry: {"hour": 4, "minute": 28}
